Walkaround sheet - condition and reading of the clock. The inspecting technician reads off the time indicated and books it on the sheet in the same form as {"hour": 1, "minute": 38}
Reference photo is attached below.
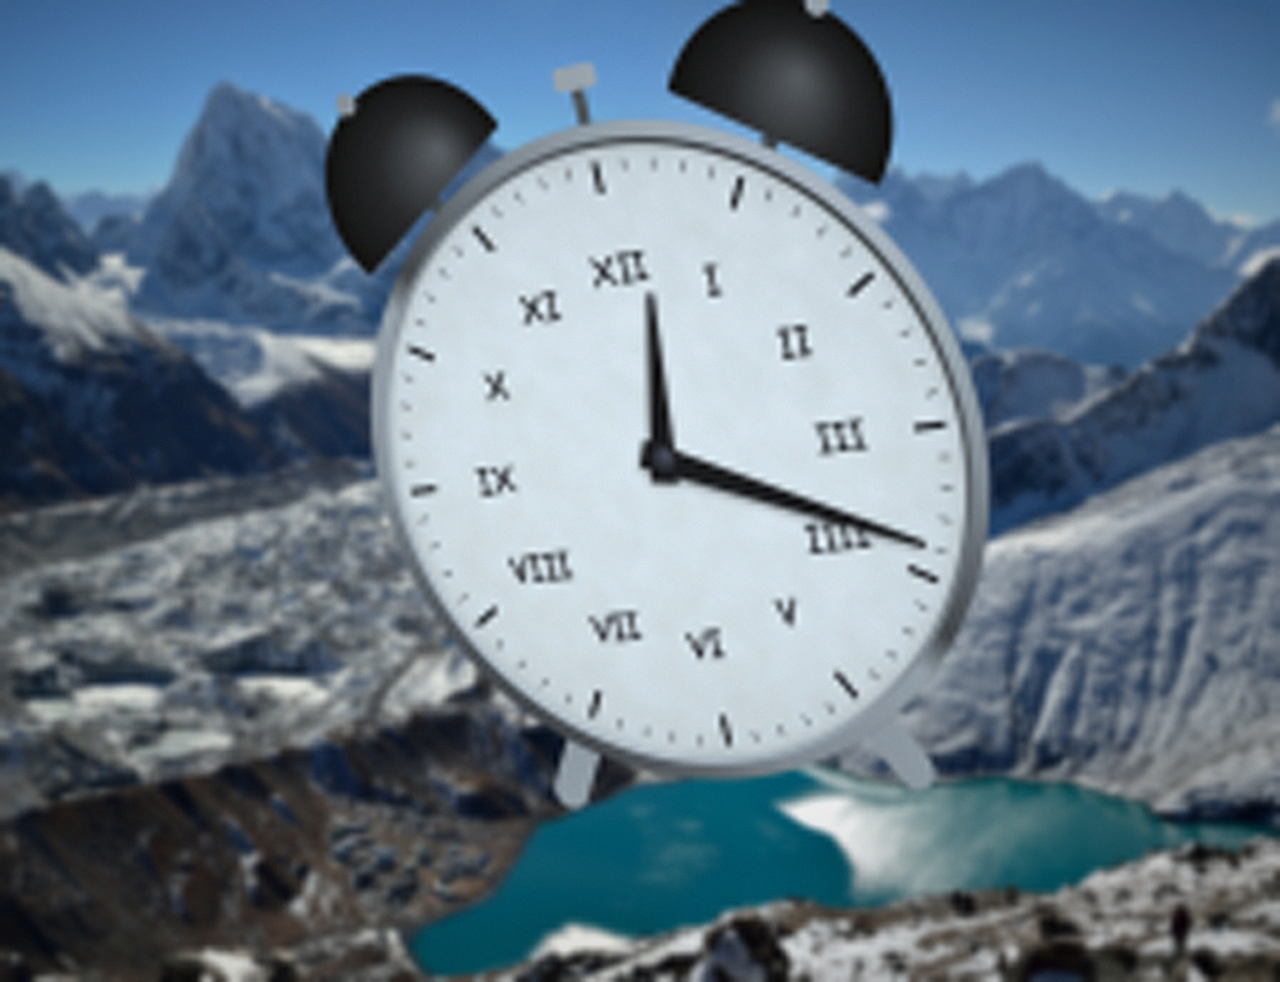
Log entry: {"hour": 12, "minute": 19}
